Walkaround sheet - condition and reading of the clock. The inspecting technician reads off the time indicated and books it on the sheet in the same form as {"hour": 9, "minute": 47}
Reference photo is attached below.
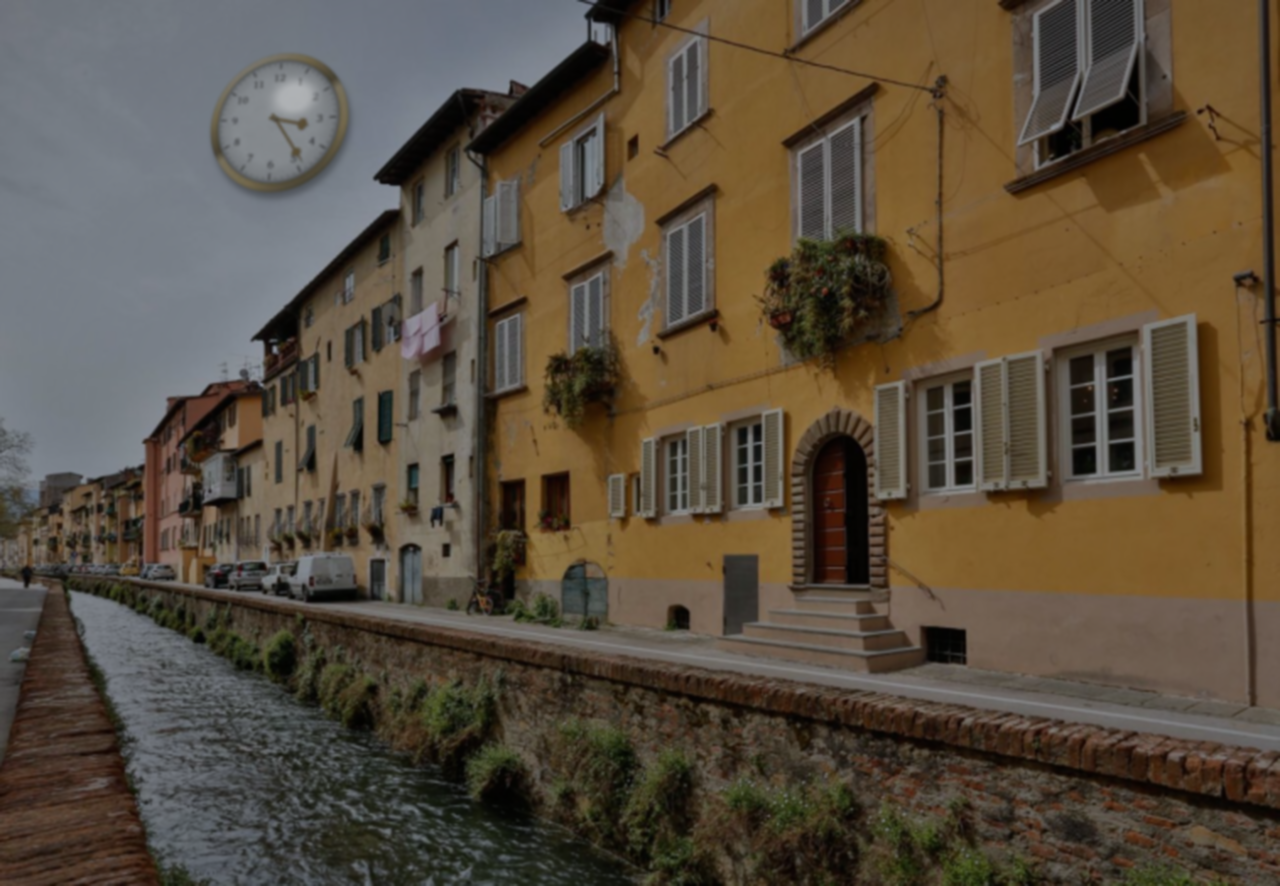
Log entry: {"hour": 3, "minute": 24}
